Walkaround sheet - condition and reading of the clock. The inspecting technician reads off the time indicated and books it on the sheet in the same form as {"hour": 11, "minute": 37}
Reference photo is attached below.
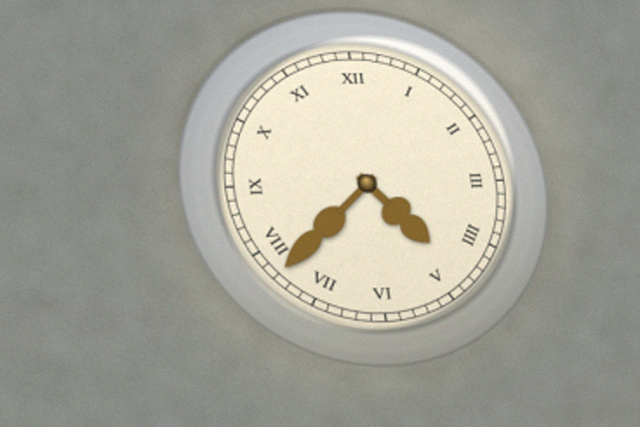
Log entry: {"hour": 4, "minute": 38}
